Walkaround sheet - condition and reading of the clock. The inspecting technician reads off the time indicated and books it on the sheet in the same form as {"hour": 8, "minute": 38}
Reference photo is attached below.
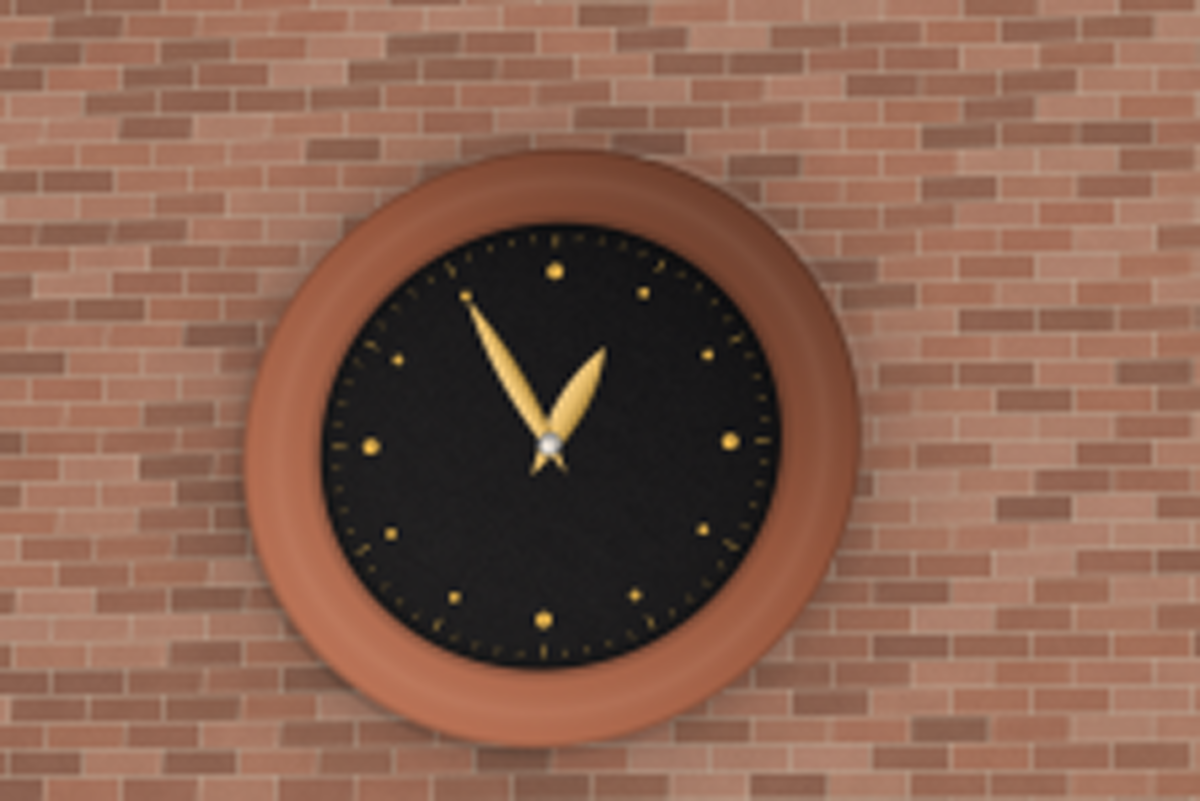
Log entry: {"hour": 12, "minute": 55}
